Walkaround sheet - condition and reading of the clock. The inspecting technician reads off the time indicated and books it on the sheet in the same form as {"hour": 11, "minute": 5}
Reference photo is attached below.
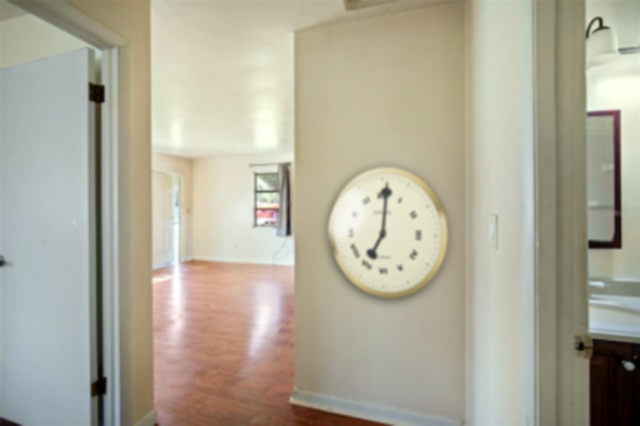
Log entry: {"hour": 7, "minute": 1}
